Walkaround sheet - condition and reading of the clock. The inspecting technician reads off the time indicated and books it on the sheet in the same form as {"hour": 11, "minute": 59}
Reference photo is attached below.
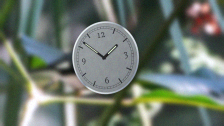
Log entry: {"hour": 1, "minute": 52}
